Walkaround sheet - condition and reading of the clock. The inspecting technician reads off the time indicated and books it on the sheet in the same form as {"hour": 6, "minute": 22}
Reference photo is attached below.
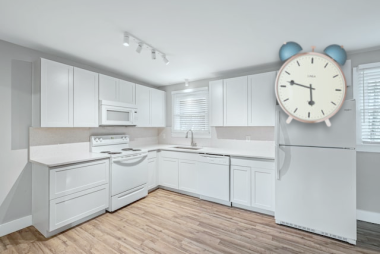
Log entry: {"hour": 5, "minute": 47}
